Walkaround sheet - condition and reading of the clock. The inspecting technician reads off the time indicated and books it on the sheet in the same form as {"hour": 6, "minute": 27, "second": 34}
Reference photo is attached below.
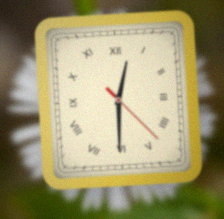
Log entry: {"hour": 12, "minute": 30, "second": 23}
